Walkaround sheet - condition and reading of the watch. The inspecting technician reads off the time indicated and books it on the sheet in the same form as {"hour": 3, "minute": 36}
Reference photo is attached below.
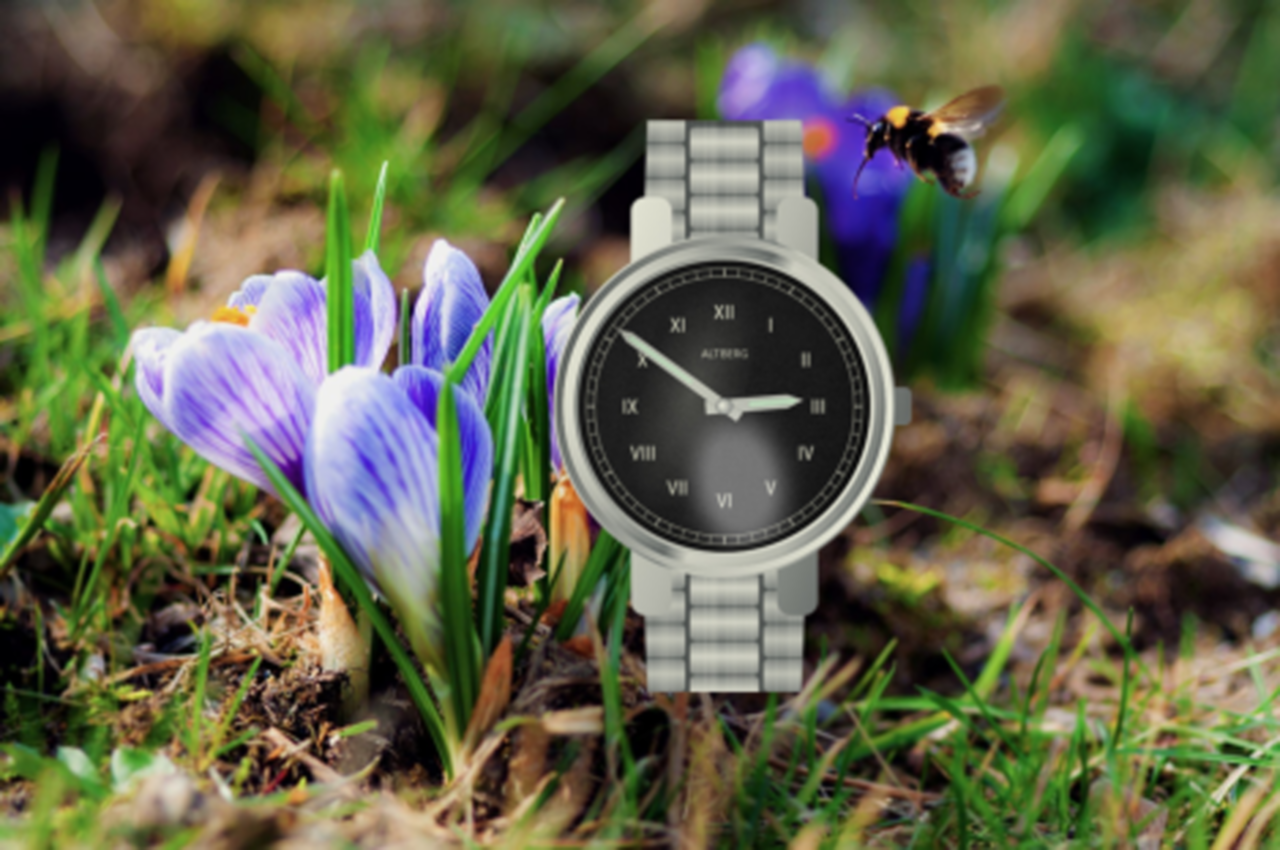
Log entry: {"hour": 2, "minute": 51}
